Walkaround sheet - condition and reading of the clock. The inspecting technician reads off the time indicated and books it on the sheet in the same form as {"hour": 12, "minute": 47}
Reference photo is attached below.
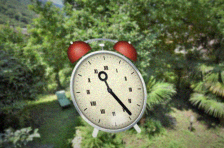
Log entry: {"hour": 11, "minute": 24}
